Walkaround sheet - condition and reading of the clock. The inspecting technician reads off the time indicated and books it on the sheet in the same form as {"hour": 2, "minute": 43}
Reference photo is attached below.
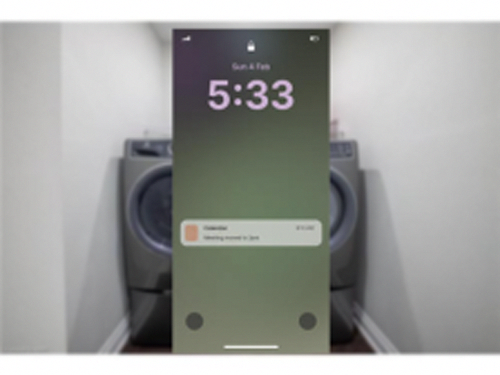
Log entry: {"hour": 5, "minute": 33}
